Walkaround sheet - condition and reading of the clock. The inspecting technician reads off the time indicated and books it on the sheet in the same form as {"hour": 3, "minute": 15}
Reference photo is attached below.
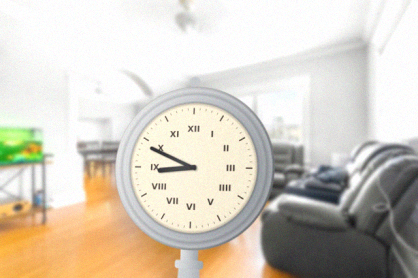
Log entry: {"hour": 8, "minute": 49}
